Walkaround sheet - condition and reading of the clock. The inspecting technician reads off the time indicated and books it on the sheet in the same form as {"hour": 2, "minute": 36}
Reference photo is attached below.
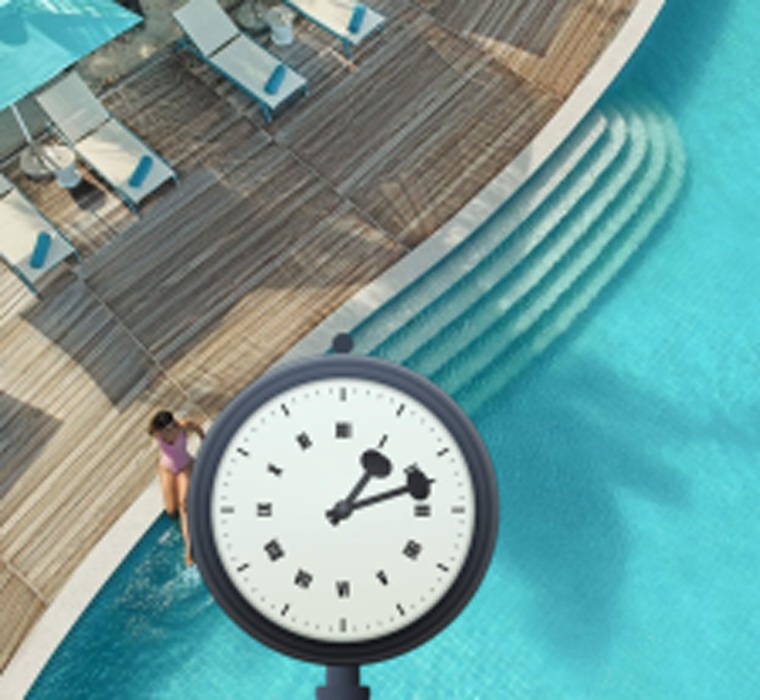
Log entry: {"hour": 1, "minute": 12}
